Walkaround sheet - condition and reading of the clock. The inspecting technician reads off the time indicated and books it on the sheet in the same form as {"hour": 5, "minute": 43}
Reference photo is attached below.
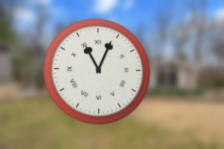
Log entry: {"hour": 11, "minute": 4}
